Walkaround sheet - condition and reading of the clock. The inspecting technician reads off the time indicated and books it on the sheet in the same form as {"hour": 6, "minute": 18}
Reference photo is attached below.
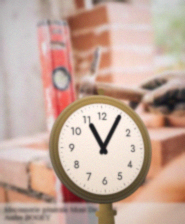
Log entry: {"hour": 11, "minute": 5}
